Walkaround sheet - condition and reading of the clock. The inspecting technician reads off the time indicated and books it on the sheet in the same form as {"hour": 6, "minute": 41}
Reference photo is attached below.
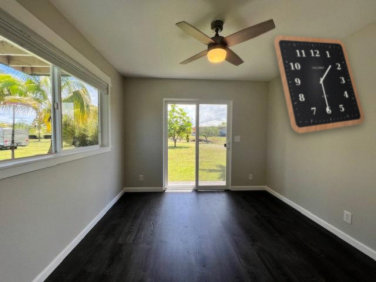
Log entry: {"hour": 1, "minute": 30}
